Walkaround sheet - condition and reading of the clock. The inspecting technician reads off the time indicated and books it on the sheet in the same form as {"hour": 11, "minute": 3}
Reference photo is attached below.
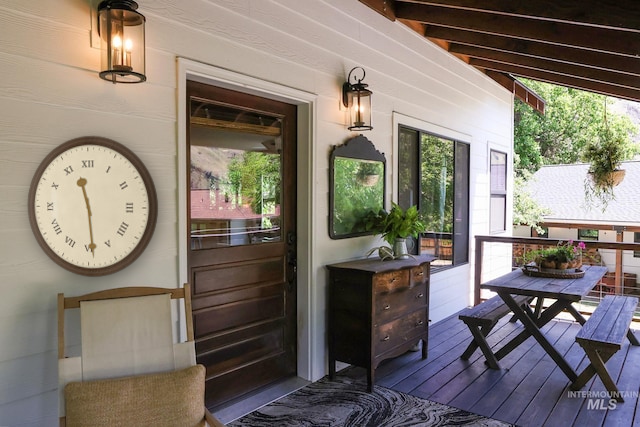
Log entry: {"hour": 11, "minute": 29}
